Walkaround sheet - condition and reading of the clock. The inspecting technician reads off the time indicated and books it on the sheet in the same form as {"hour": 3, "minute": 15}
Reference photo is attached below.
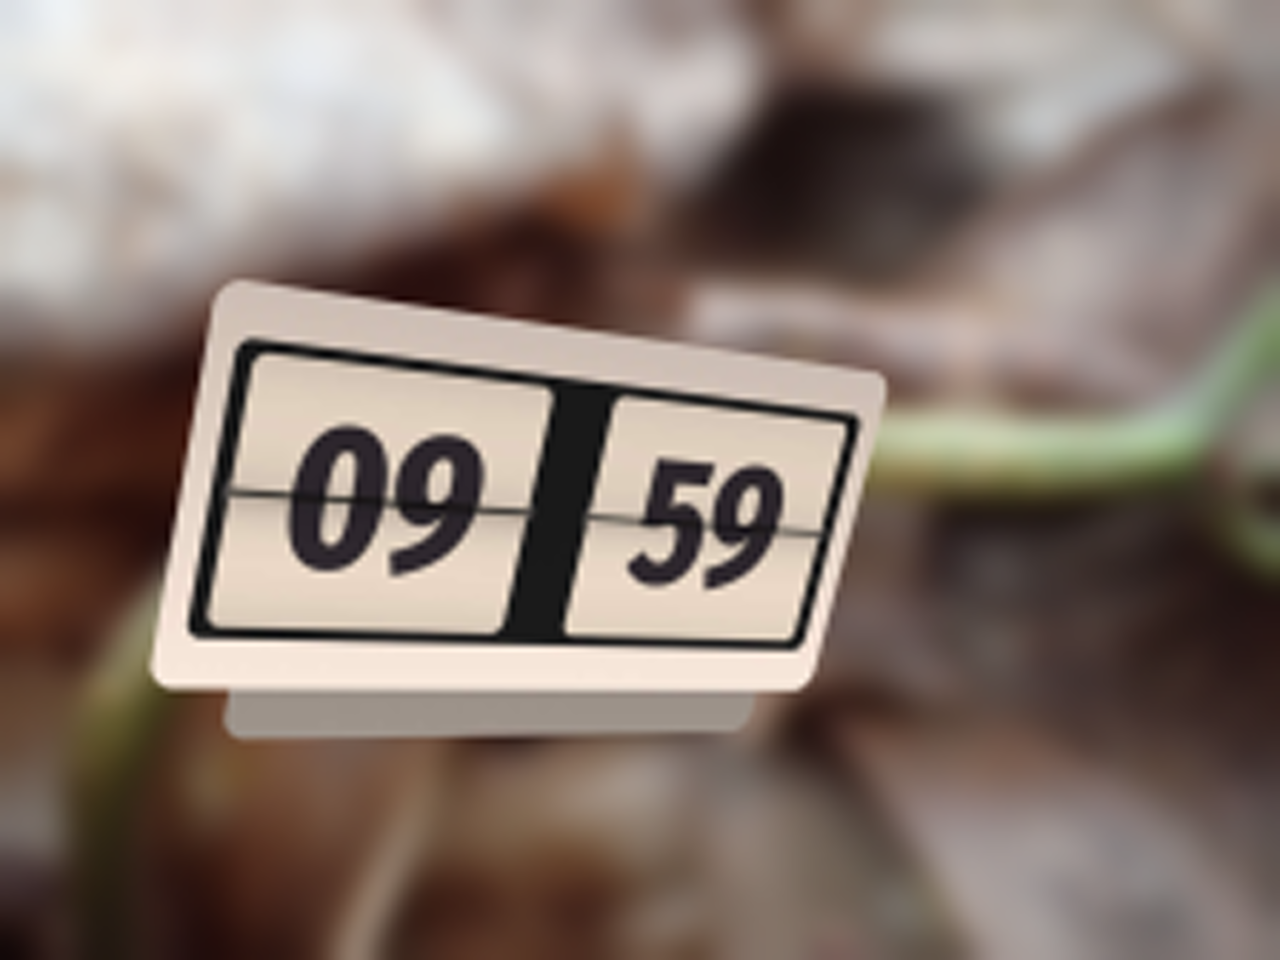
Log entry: {"hour": 9, "minute": 59}
